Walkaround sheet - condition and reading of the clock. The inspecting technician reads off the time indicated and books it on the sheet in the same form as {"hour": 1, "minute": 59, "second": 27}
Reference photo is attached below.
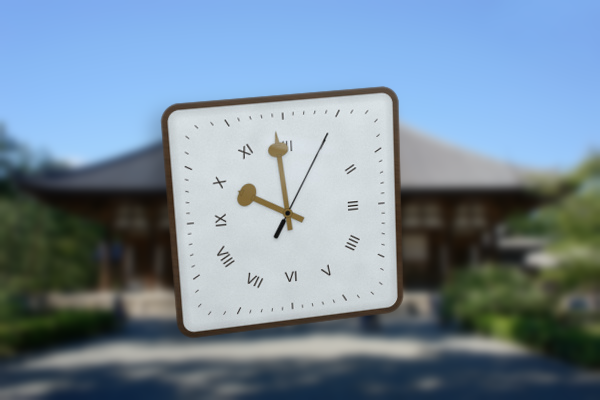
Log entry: {"hour": 9, "minute": 59, "second": 5}
